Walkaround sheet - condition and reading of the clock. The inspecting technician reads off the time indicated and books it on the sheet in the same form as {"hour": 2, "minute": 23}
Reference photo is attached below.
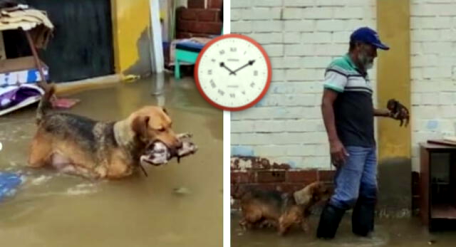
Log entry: {"hour": 10, "minute": 10}
